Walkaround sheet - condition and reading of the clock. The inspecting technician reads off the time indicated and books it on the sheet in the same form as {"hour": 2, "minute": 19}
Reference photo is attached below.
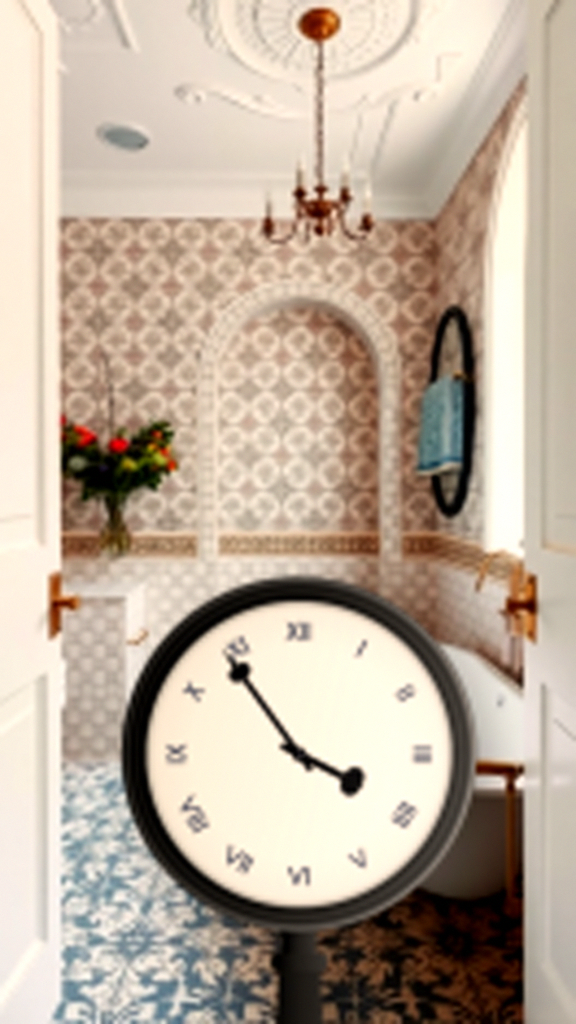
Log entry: {"hour": 3, "minute": 54}
